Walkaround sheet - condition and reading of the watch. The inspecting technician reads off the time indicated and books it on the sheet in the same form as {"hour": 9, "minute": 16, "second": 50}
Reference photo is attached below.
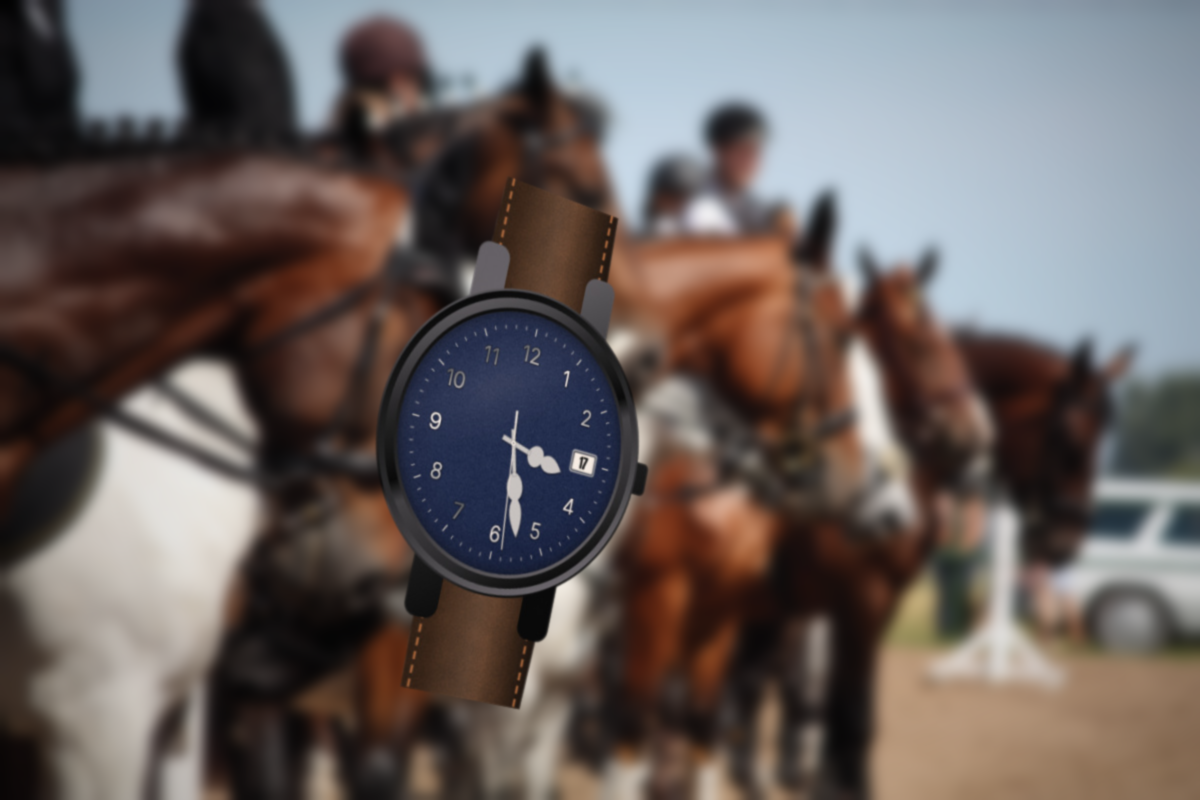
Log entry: {"hour": 3, "minute": 27, "second": 29}
